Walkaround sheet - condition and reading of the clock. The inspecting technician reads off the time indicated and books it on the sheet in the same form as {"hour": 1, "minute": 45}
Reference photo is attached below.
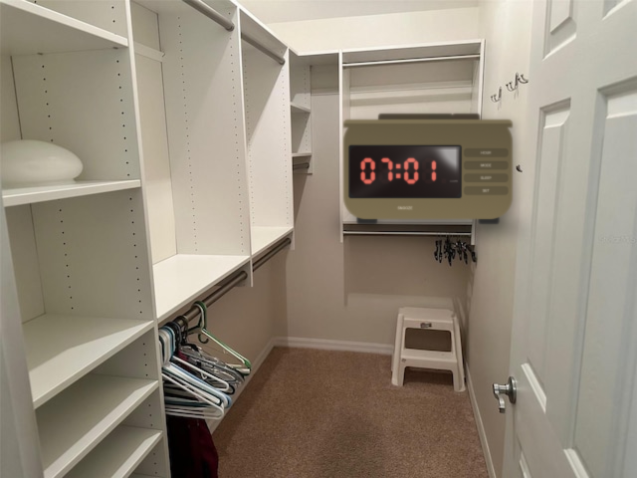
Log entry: {"hour": 7, "minute": 1}
